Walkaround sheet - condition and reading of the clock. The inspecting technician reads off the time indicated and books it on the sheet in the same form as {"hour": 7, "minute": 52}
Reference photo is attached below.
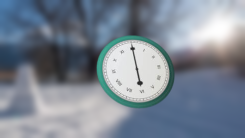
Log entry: {"hour": 6, "minute": 0}
